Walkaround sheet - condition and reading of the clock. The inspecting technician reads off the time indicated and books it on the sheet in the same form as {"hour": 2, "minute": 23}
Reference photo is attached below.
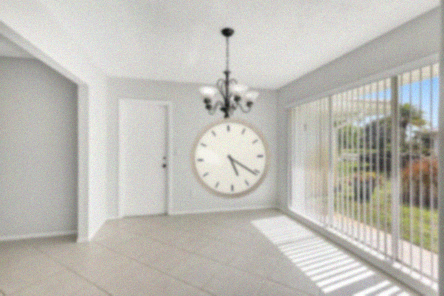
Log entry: {"hour": 5, "minute": 21}
